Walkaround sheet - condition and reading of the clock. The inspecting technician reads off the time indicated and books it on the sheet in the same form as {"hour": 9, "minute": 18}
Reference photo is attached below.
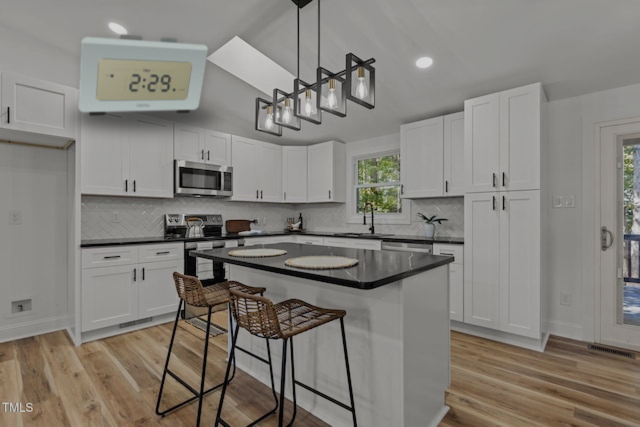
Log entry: {"hour": 2, "minute": 29}
